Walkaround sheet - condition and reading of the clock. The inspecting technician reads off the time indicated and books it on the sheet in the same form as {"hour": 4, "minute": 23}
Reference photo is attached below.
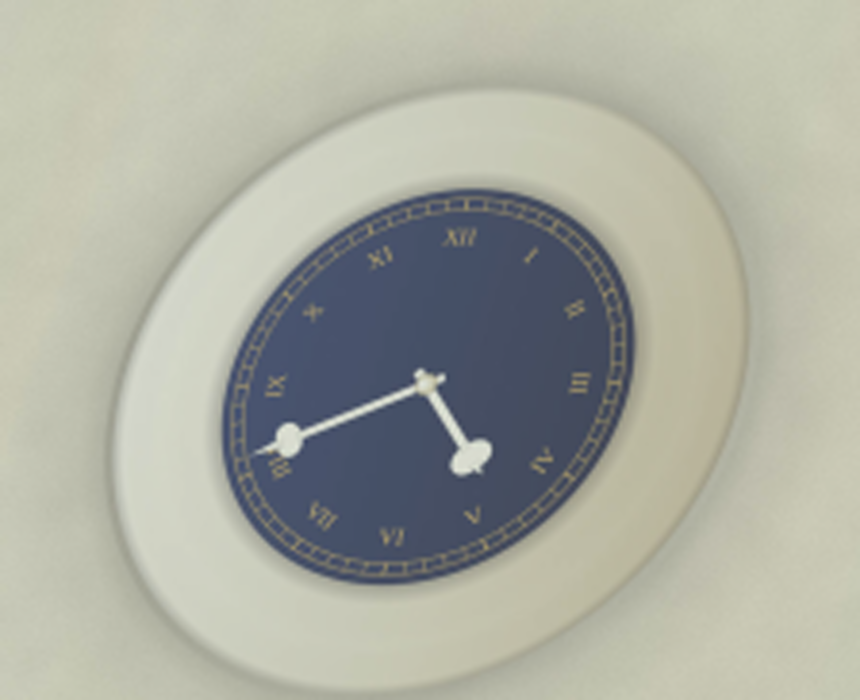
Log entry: {"hour": 4, "minute": 41}
